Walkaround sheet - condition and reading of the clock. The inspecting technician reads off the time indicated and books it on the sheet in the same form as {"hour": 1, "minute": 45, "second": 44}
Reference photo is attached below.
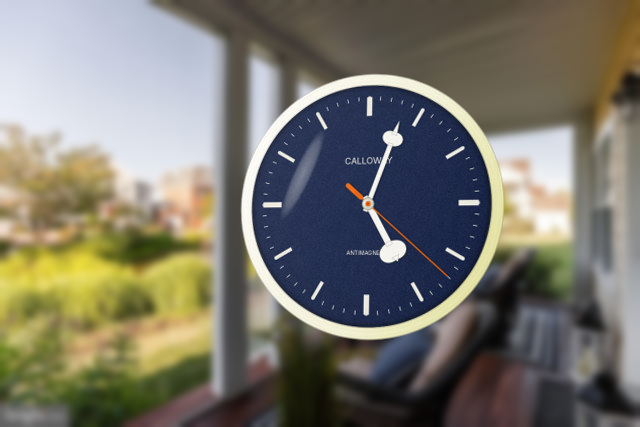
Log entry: {"hour": 5, "minute": 3, "second": 22}
